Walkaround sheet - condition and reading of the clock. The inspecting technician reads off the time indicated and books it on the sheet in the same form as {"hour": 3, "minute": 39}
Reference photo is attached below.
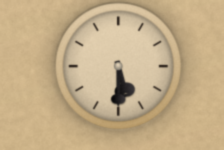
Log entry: {"hour": 5, "minute": 30}
